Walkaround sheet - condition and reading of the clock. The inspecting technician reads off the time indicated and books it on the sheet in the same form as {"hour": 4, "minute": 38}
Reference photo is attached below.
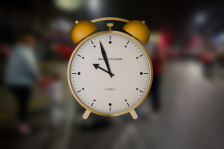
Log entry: {"hour": 9, "minute": 57}
